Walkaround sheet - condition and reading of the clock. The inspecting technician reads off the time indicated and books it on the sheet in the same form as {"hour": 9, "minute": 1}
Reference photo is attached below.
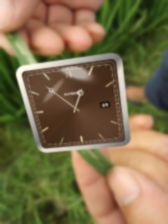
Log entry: {"hour": 12, "minute": 53}
